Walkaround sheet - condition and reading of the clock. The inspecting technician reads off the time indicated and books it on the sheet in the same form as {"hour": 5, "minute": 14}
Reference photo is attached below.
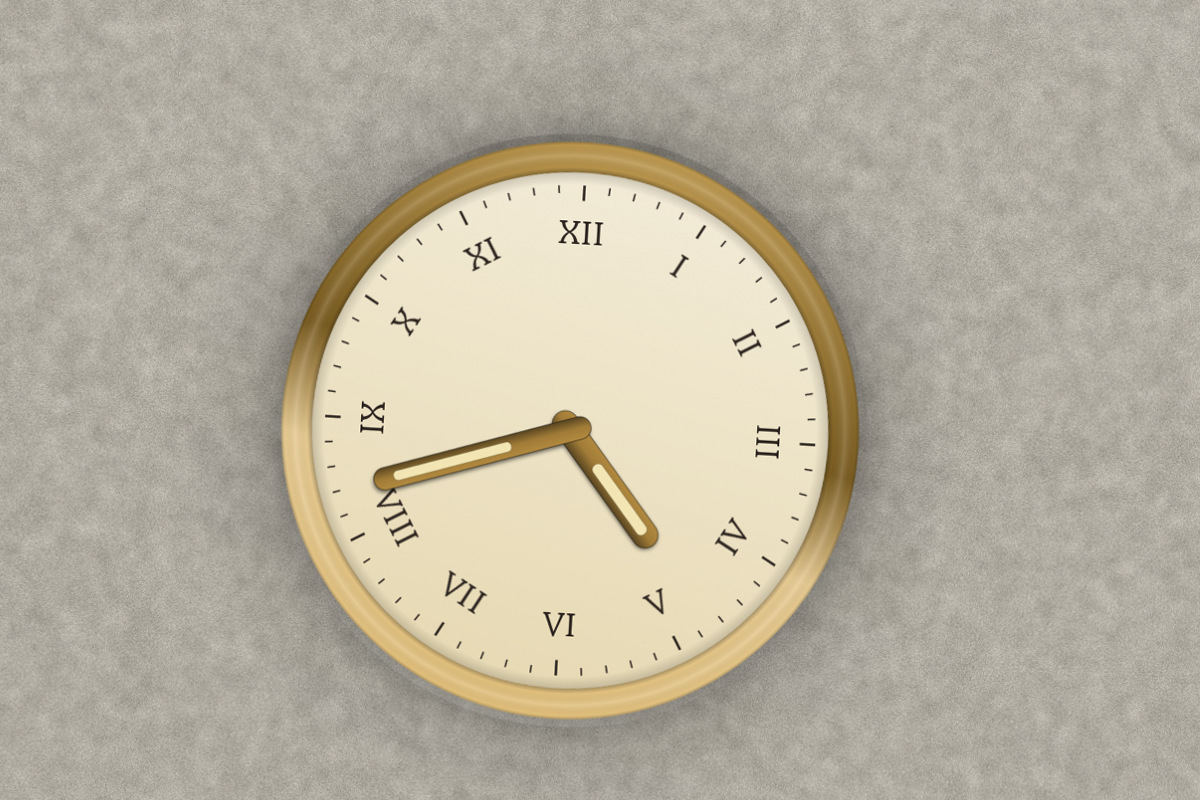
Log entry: {"hour": 4, "minute": 42}
